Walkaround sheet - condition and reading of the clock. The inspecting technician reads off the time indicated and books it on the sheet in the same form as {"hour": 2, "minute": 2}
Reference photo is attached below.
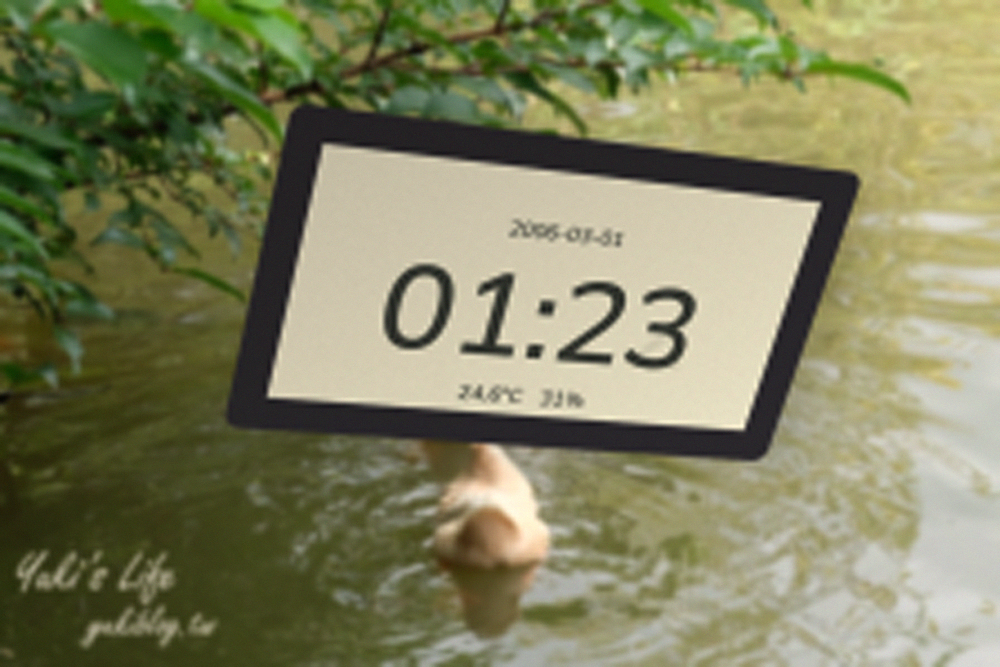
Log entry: {"hour": 1, "minute": 23}
